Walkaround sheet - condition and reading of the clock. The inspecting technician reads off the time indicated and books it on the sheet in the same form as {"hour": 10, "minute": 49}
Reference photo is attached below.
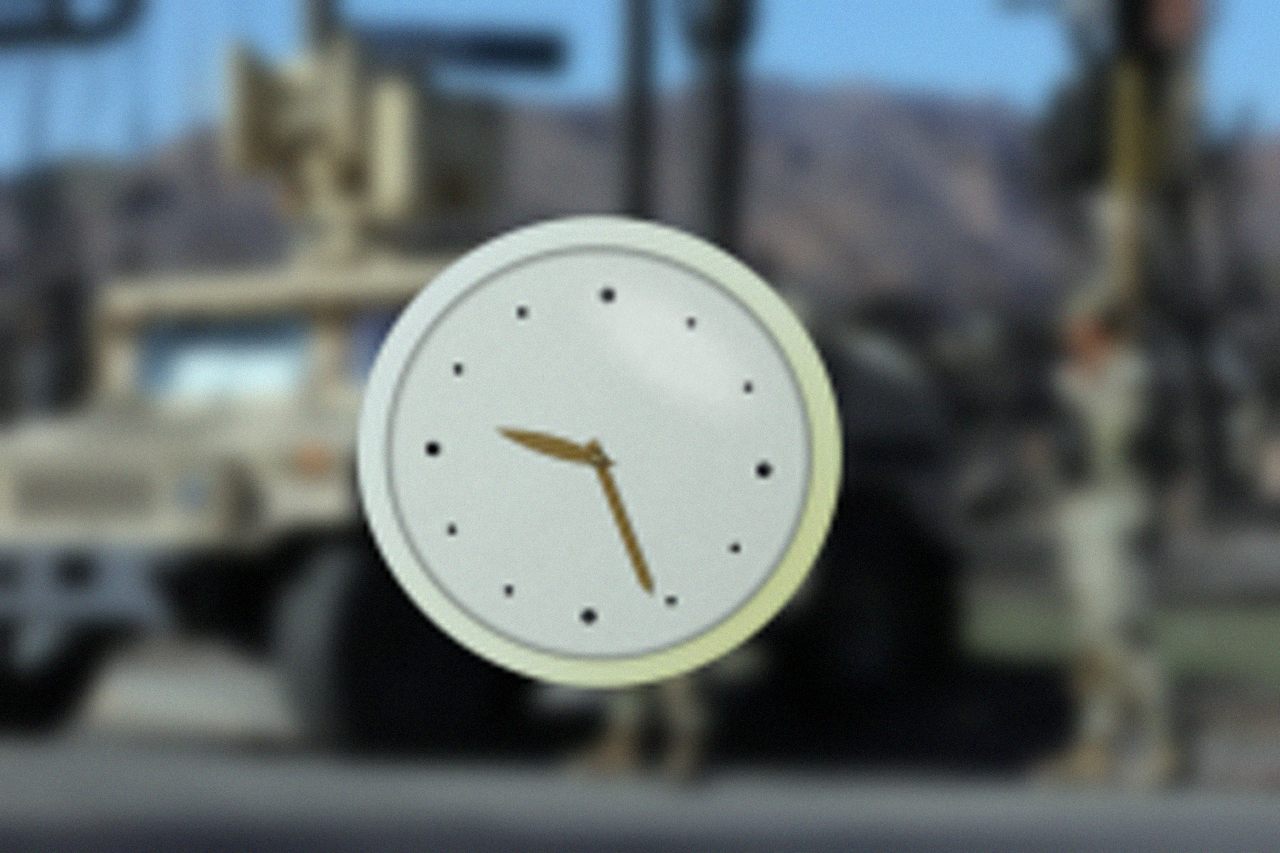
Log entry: {"hour": 9, "minute": 26}
